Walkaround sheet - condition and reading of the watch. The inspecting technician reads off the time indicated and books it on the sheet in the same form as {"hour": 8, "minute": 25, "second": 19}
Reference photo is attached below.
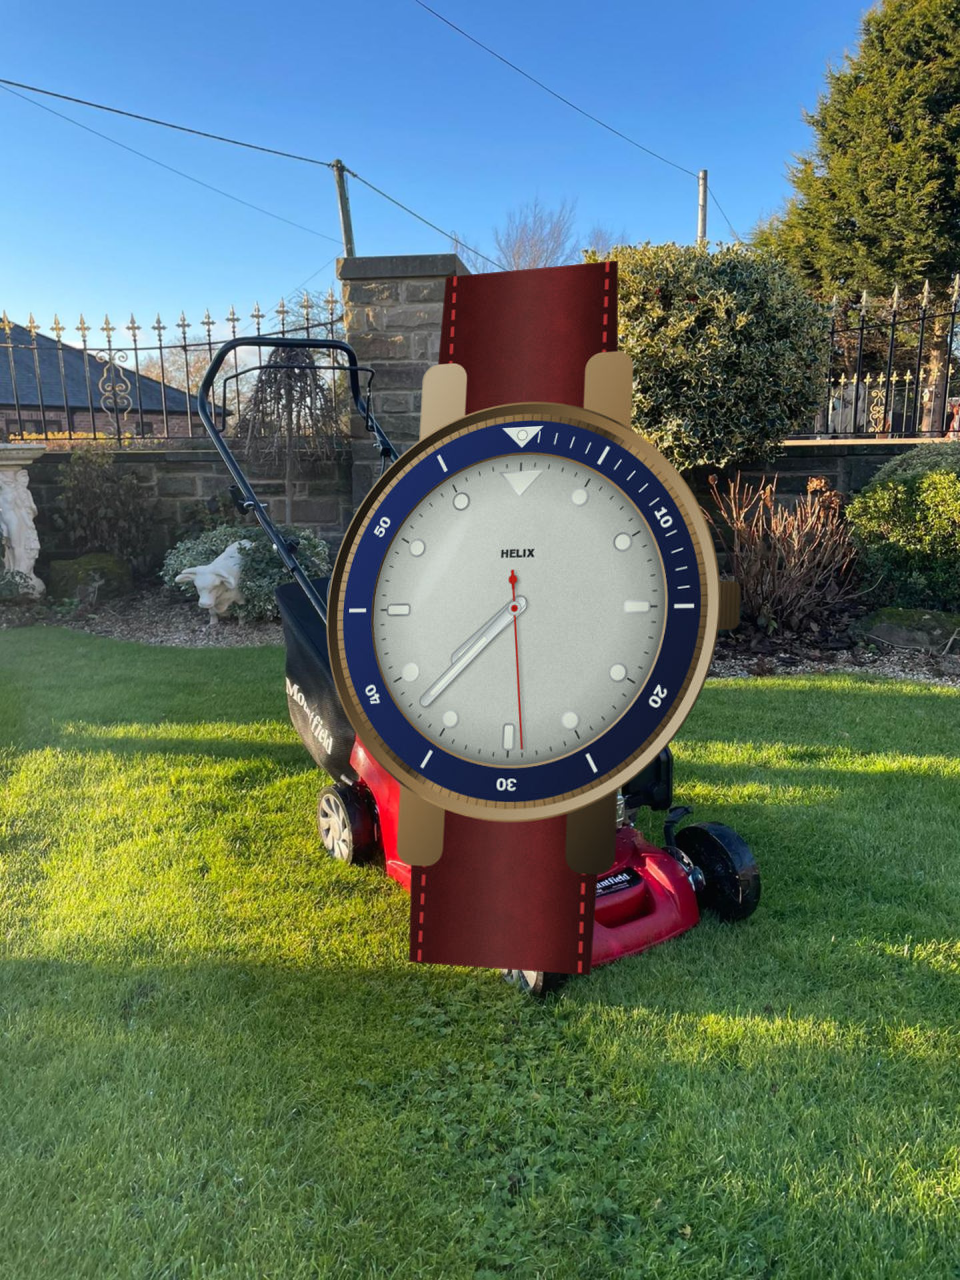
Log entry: {"hour": 7, "minute": 37, "second": 29}
